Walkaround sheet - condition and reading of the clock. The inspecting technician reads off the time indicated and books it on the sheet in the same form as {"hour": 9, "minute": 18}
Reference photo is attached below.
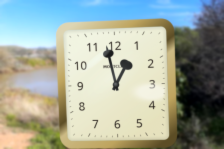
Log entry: {"hour": 12, "minute": 58}
